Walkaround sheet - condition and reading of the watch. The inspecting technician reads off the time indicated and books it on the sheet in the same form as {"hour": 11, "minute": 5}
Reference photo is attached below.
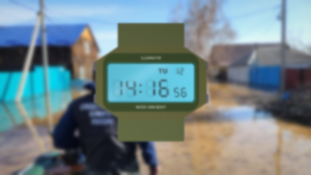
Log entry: {"hour": 14, "minute": 16}
